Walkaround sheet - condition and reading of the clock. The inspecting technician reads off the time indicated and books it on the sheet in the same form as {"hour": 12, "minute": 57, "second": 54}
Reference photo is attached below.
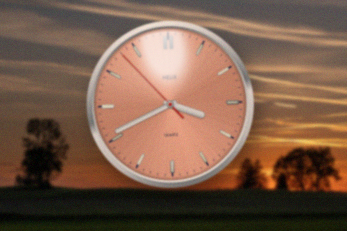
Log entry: {"hour": 3, "minute": 40, "second": 53}
